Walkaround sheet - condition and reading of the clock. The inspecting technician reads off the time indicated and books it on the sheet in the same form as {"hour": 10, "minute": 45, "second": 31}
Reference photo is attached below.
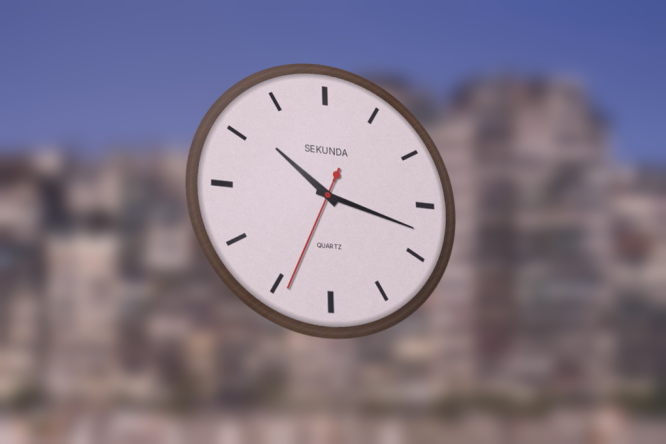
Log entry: {"hour": 10, "minute": 17, "second": 34}
